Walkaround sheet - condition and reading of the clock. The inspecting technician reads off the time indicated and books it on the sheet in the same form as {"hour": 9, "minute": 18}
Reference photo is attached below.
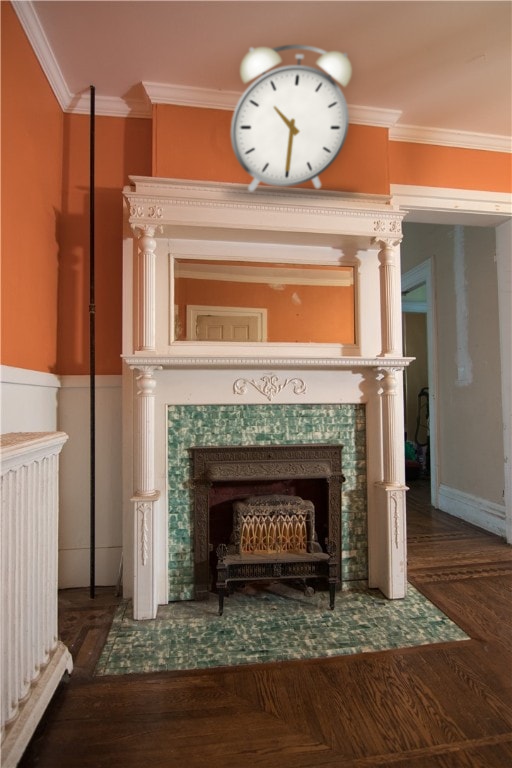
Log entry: {"hour": 10, "minute": 30}
